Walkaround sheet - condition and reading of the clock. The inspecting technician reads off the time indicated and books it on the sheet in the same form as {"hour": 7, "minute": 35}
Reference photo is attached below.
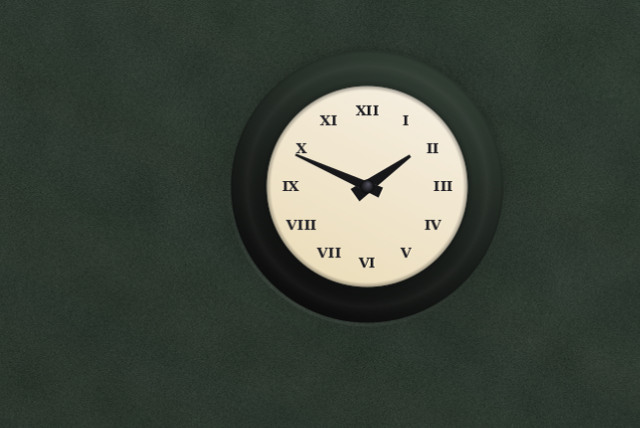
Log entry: {"hour": 1, "minute": 49}
